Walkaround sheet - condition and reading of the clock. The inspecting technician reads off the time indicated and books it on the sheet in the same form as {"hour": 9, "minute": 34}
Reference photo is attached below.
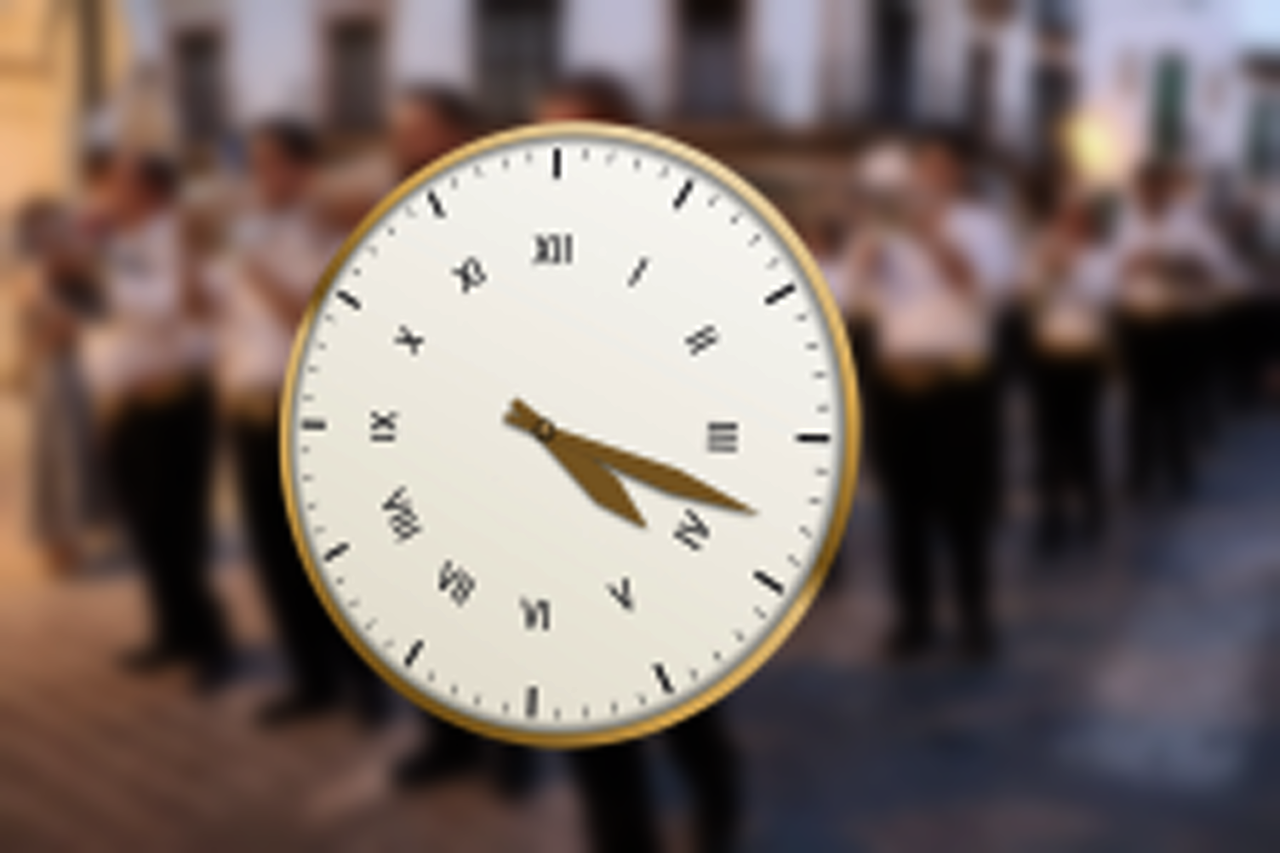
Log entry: {"hour": 4, "minute": 18}
